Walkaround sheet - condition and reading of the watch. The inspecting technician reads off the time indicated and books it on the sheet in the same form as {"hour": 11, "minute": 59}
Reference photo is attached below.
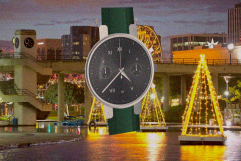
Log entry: {"hour": 4, "minute": 38}
